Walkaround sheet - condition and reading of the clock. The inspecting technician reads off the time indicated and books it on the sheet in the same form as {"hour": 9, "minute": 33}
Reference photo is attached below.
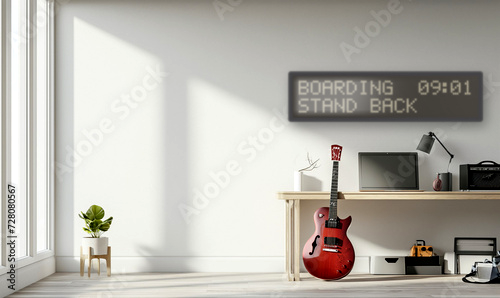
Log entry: {"hour": 9, "minute": 1}
